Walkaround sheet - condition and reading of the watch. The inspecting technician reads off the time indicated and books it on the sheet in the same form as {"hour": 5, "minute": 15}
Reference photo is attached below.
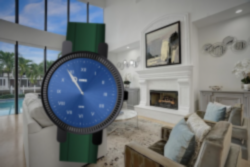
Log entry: {"hour": 10, "minute": 54}
